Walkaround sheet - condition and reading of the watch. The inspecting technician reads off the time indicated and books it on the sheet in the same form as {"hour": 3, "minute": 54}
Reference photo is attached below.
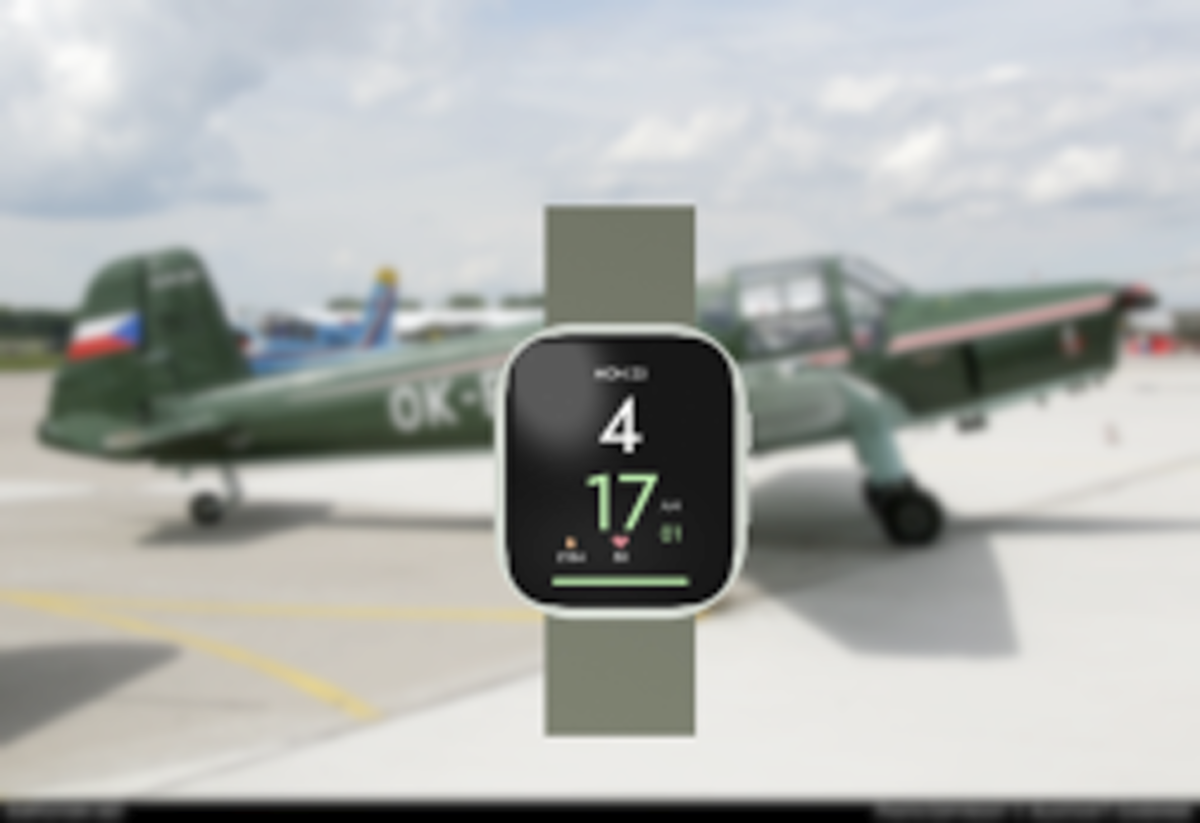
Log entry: {"hour": 4, "minute": 17}
